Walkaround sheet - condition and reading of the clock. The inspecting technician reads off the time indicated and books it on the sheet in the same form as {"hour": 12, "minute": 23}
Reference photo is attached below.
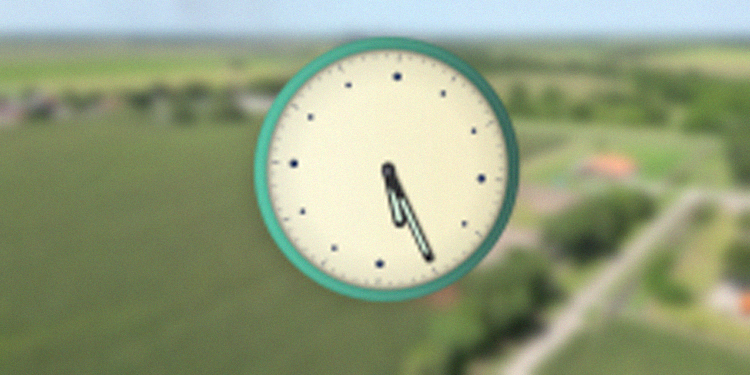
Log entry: {"hour": 5, "minute": 25}
